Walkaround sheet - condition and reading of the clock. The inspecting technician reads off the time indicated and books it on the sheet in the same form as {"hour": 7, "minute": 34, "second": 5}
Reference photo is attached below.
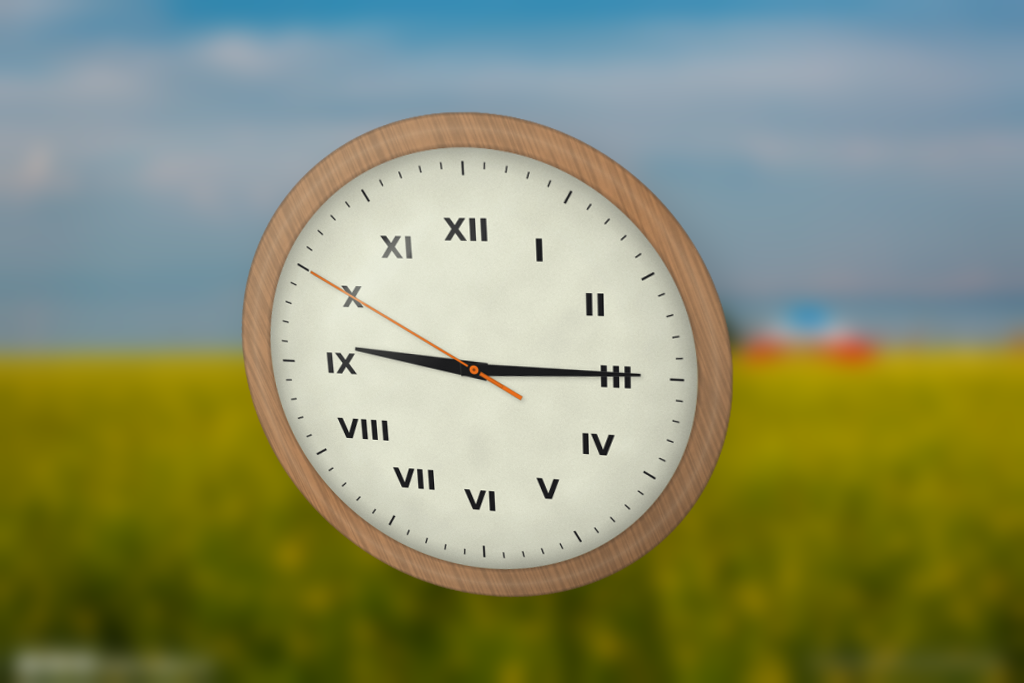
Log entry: {"hour": 9, "minute": 14, "second": 50}
